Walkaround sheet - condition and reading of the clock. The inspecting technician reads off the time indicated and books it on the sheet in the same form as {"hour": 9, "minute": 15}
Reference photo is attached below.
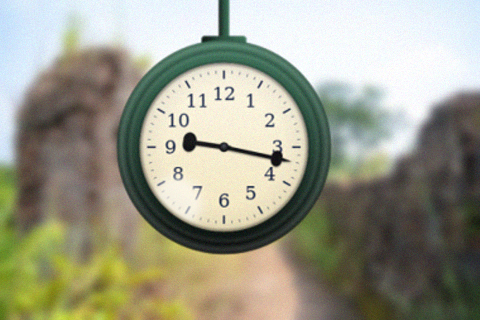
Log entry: {"hour": 9, "minute": 17}
